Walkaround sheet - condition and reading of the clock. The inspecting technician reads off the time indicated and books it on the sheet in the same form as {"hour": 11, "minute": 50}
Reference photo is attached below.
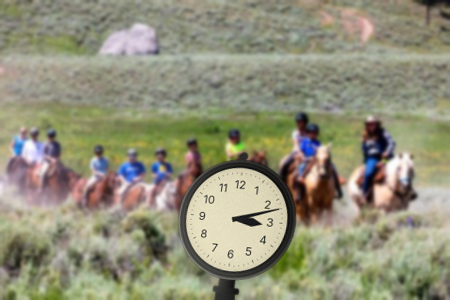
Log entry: {"hour": 3, "minute": 12}
